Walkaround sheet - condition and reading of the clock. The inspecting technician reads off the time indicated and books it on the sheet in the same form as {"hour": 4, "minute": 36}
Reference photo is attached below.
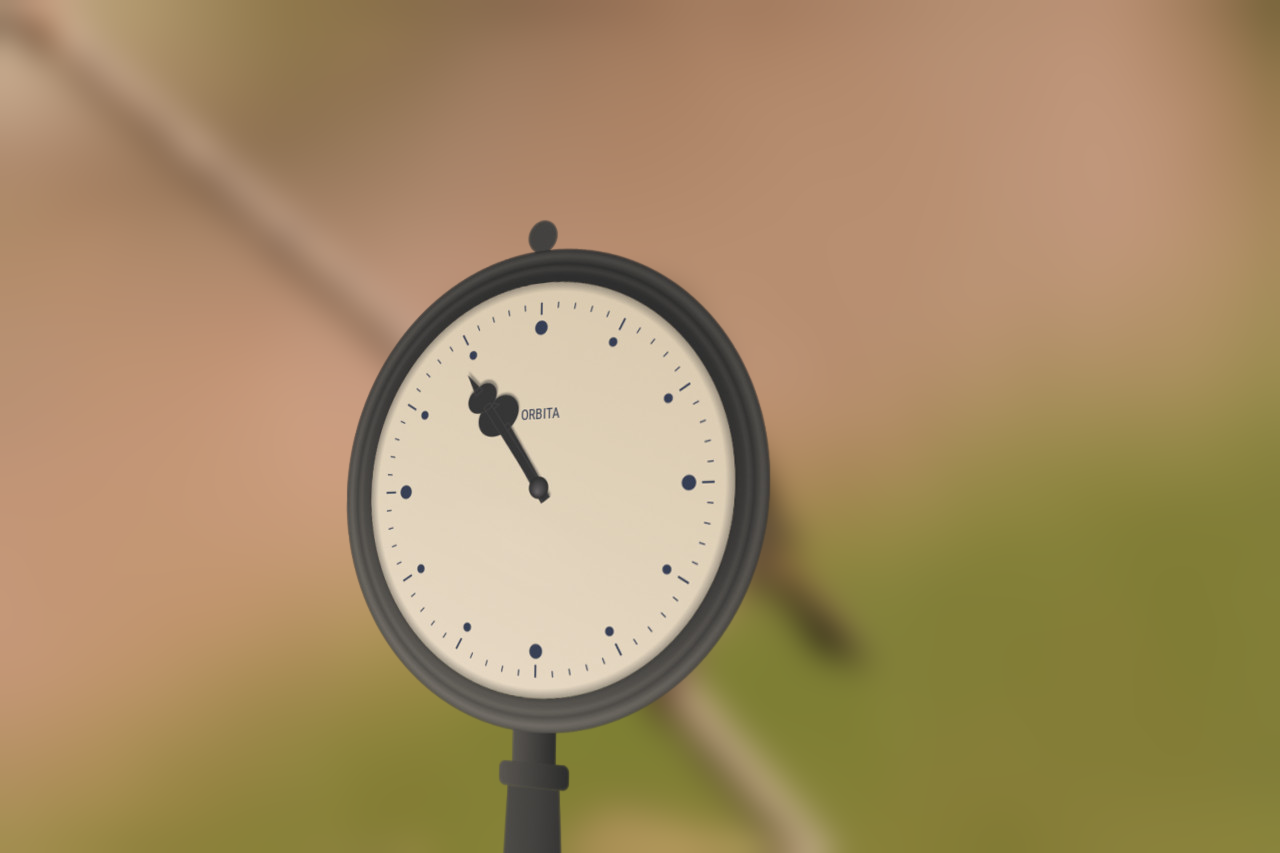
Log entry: {"hour": 10, "minute": 54}
